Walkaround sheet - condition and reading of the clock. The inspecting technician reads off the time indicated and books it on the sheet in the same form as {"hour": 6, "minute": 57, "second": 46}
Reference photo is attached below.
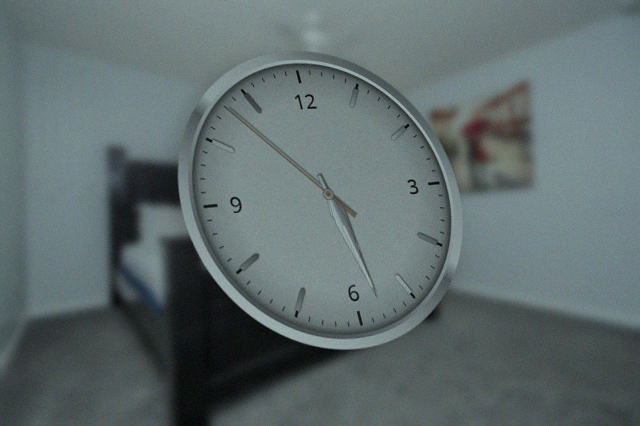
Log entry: {"hour": 5, "minute": 27, "second": 53}
